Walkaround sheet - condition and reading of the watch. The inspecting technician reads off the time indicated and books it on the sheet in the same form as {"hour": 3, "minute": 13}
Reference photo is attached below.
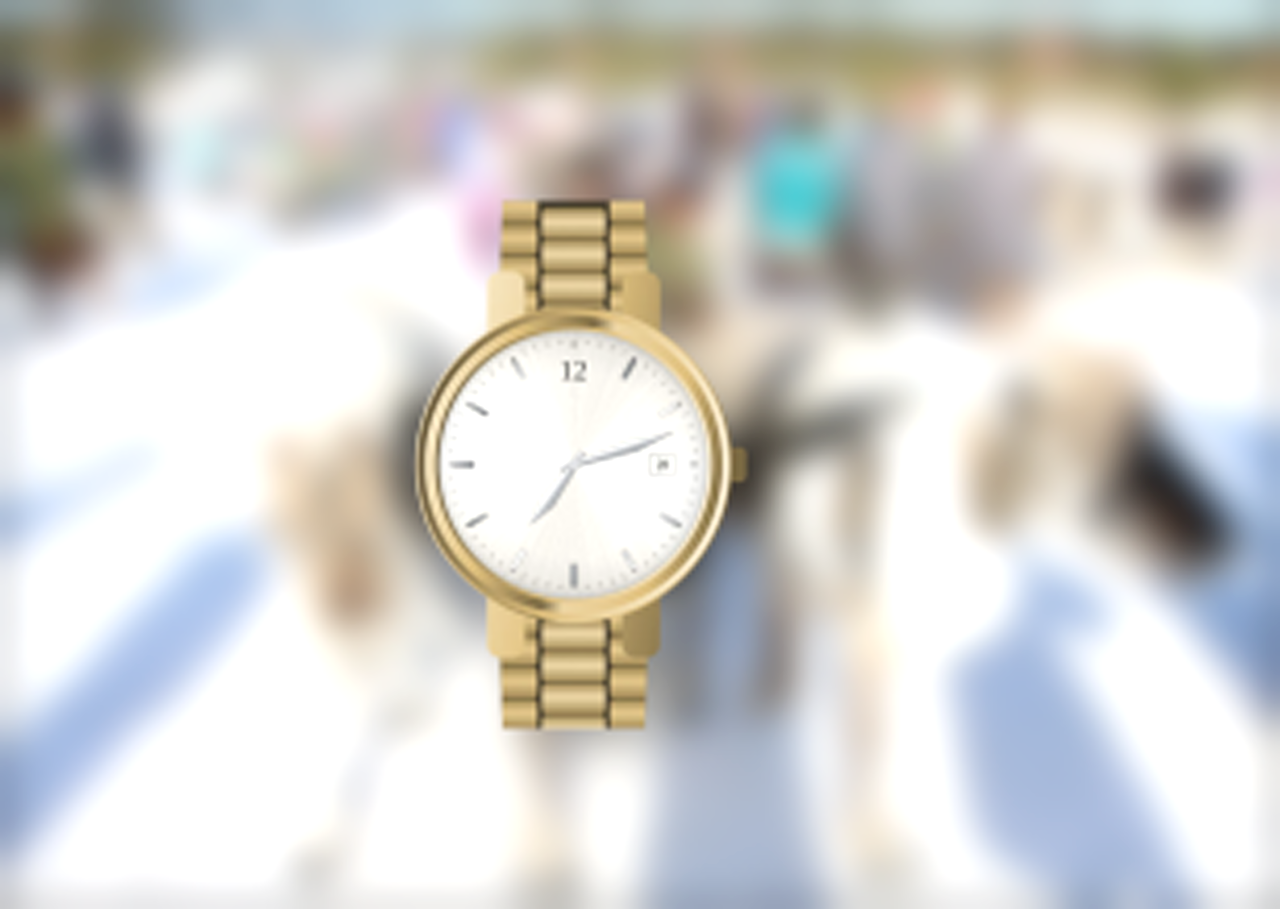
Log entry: {"hour": 7, "minute": 12}
